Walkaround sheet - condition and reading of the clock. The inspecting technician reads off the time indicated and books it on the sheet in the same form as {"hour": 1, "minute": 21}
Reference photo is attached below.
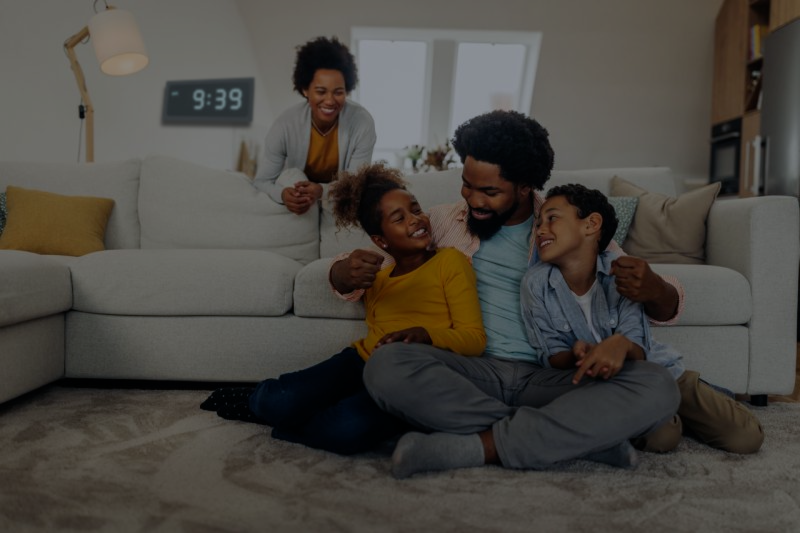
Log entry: {"hour": 9, "minute": 39}
